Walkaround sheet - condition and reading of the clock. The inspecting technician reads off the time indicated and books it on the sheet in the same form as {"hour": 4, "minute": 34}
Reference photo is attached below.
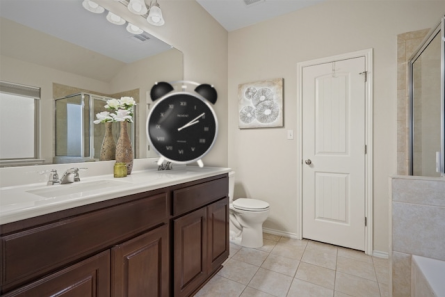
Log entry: {"hour": 2, "minute": 9}
